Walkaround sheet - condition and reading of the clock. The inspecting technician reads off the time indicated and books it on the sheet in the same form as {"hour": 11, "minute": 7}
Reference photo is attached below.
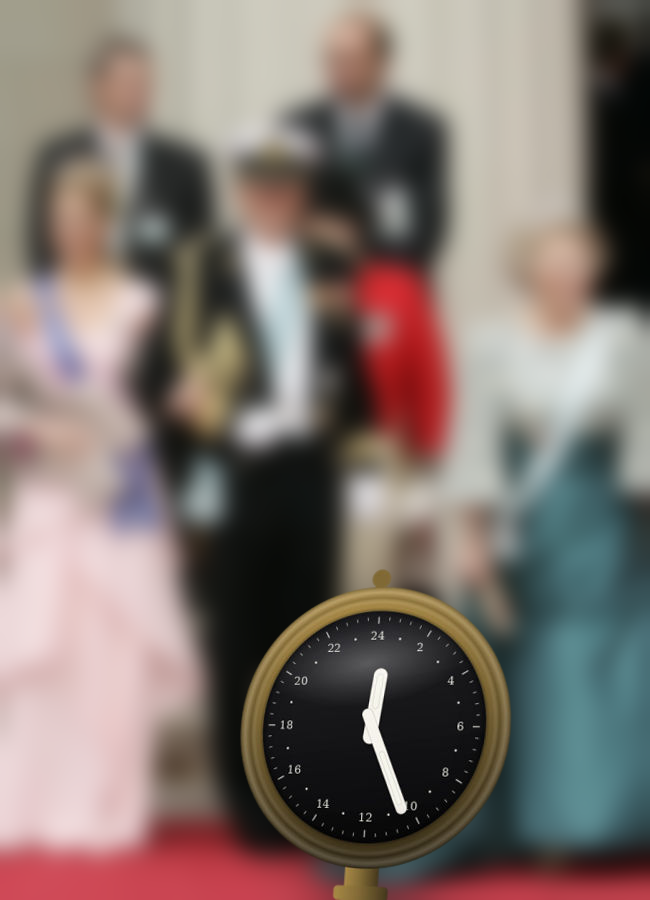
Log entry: {"hour": 0, "minute": 26}
